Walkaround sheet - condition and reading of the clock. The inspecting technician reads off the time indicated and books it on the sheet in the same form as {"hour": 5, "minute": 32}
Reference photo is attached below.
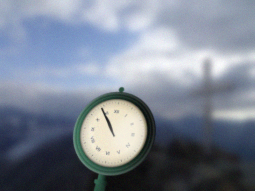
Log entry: {"hour": 10, "minute": 54}
